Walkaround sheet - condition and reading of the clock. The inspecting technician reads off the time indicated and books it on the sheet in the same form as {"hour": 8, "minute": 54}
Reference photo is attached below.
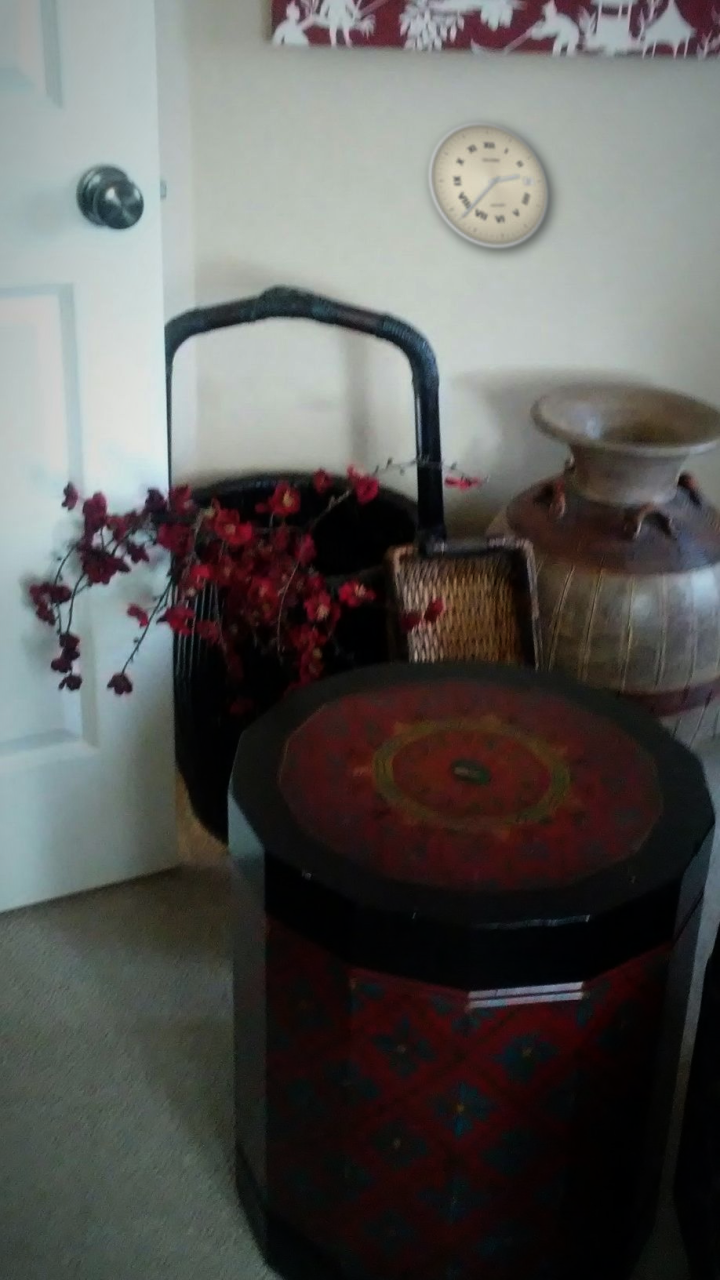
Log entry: {"hour": 2, "minute": 38}
